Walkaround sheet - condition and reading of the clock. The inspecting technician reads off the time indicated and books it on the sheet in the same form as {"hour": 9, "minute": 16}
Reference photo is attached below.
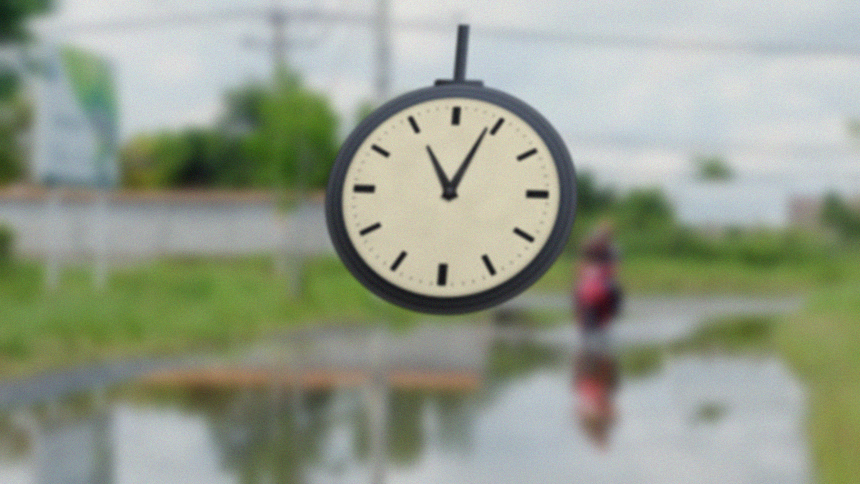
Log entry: {"hour": 11, "minute": 4}
